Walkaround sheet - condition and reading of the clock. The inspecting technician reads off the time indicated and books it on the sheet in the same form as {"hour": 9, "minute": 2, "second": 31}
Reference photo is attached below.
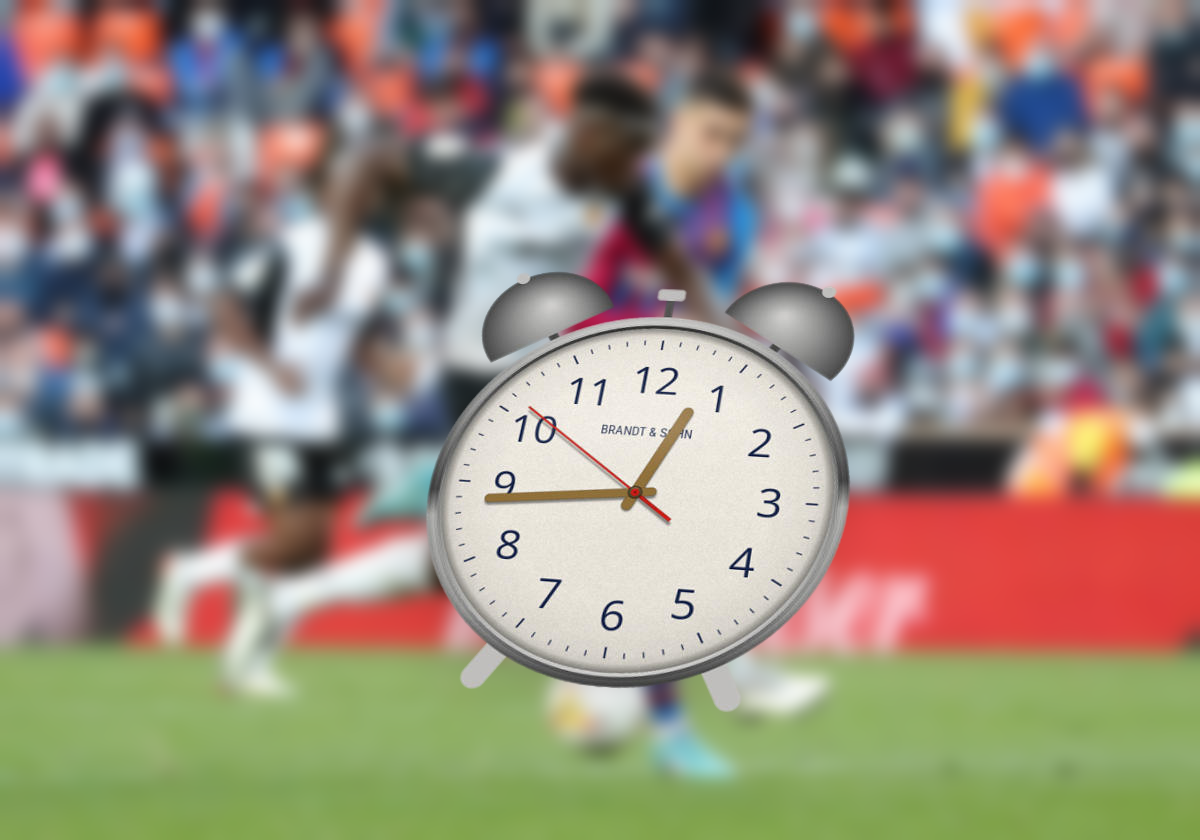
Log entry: {"hour": 12, "minute": 43, "second": 51}
